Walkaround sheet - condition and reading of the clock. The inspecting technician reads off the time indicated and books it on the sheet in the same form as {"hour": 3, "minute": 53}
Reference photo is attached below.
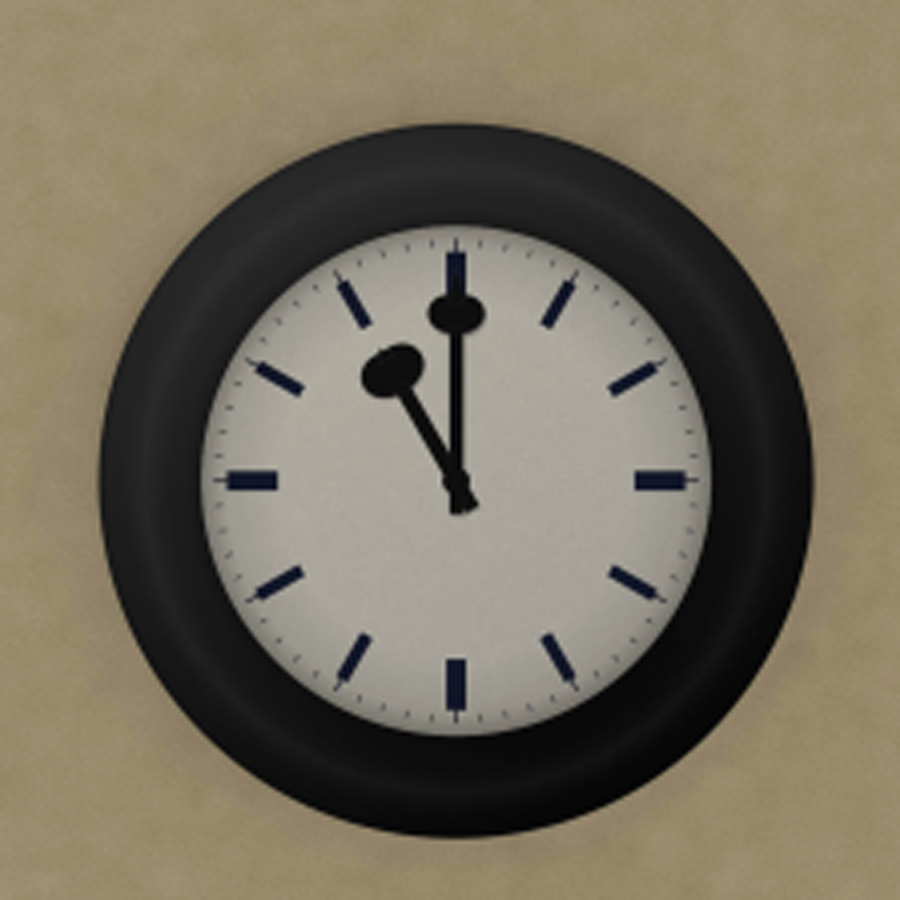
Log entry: {"hour": 11, "minute": 0}
